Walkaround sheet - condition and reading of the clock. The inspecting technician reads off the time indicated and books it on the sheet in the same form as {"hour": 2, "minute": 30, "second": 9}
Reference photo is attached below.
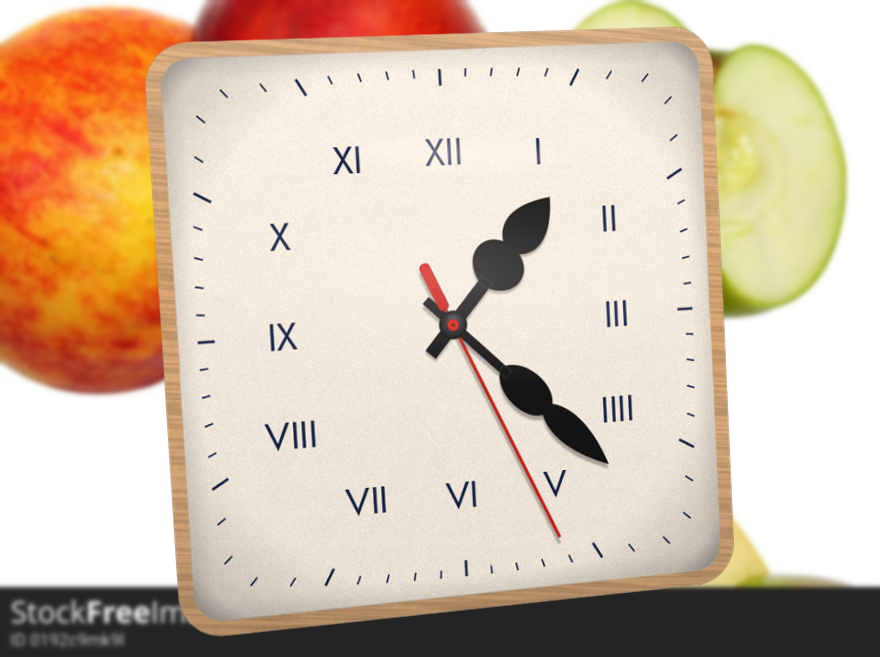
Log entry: {"hour": 1, "minute": 22, "second": 26}
